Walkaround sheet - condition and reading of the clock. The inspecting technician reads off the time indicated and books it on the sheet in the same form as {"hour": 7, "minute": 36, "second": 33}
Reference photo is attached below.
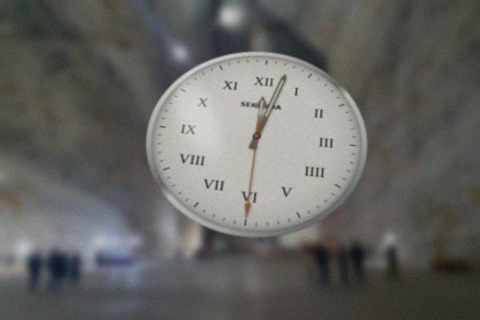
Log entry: {"hour": 12, "minute": 2, "second": 30}
